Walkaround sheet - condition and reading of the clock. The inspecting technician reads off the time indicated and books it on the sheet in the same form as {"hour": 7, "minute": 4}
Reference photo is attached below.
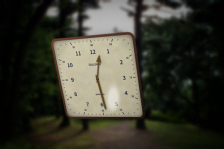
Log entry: {"hour": 12, "minute": 29}
